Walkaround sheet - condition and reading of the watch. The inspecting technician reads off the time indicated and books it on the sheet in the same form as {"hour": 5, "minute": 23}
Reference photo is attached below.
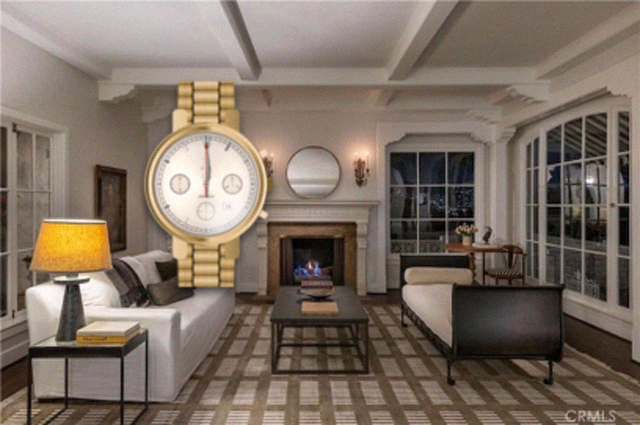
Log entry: {"hour": 12, "minute": 0}
